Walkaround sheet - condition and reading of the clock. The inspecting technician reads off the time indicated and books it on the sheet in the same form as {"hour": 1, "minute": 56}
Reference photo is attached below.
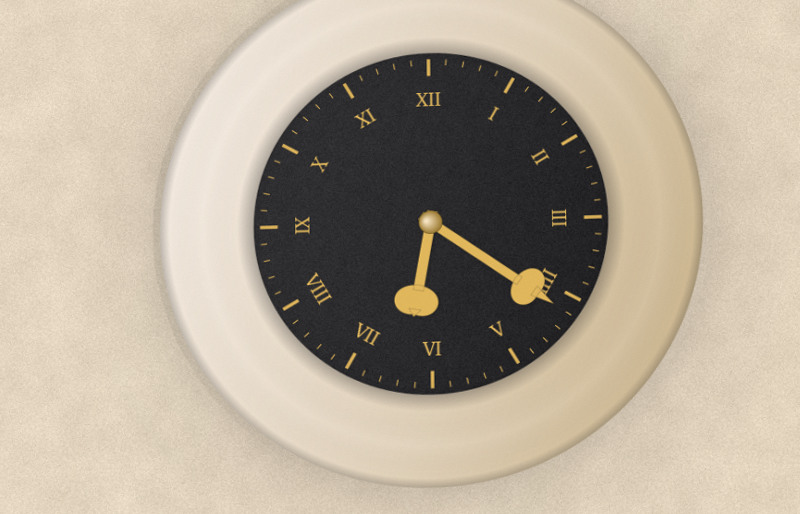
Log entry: {"hour": 6, "minute": 21}
